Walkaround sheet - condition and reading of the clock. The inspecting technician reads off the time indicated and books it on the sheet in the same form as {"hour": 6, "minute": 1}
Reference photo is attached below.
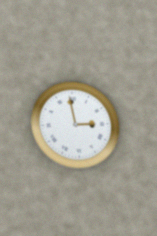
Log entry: {"hour": 2, "minute": 59}
